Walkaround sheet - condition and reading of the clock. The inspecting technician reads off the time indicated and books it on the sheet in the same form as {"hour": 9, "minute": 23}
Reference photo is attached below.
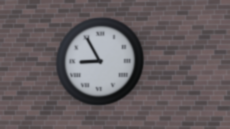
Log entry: {"hour": 8, "minute": 55}
